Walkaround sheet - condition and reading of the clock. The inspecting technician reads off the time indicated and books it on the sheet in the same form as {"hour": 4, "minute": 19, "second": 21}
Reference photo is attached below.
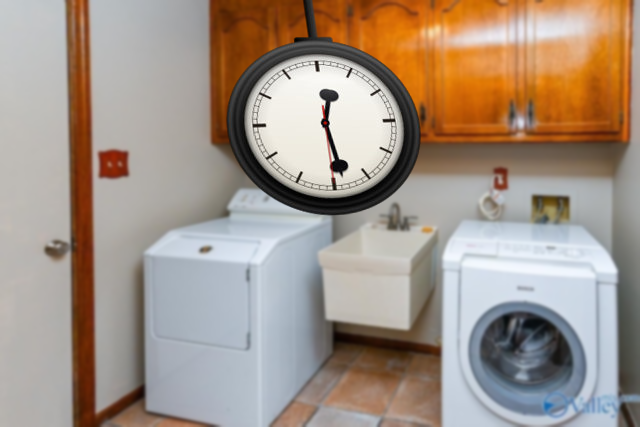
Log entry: {"hour": 12, "minute": 28, "second": 30}
